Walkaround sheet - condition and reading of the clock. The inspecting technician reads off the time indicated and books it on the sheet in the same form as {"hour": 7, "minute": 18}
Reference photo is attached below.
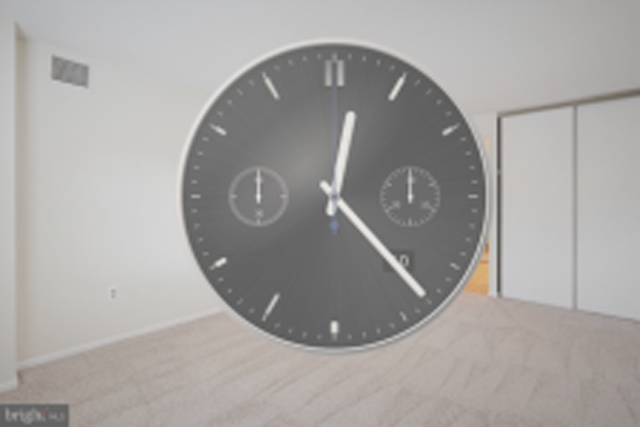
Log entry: {"hour": 12, "minute": 23}
